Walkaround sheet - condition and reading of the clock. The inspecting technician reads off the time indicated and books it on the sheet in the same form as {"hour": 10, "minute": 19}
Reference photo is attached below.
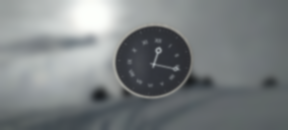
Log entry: {"hour": 12, "minute": 16}
